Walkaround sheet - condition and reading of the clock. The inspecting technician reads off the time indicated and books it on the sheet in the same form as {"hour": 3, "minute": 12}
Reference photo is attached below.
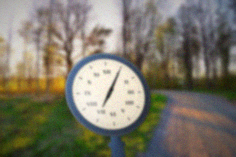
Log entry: {"hour": 7, "minute": 5}
